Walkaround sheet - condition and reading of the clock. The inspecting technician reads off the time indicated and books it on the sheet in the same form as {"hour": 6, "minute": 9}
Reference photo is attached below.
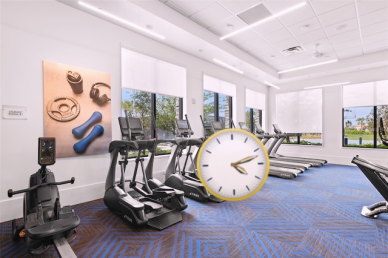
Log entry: {"hour": 4, "minute": 12}
